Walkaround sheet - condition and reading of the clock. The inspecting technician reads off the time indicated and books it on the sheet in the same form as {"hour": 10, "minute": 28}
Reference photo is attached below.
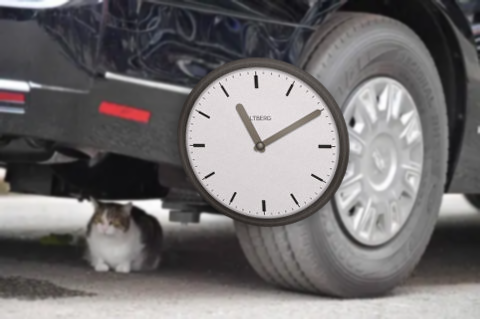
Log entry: {"hour": 11, "minute": 10}
